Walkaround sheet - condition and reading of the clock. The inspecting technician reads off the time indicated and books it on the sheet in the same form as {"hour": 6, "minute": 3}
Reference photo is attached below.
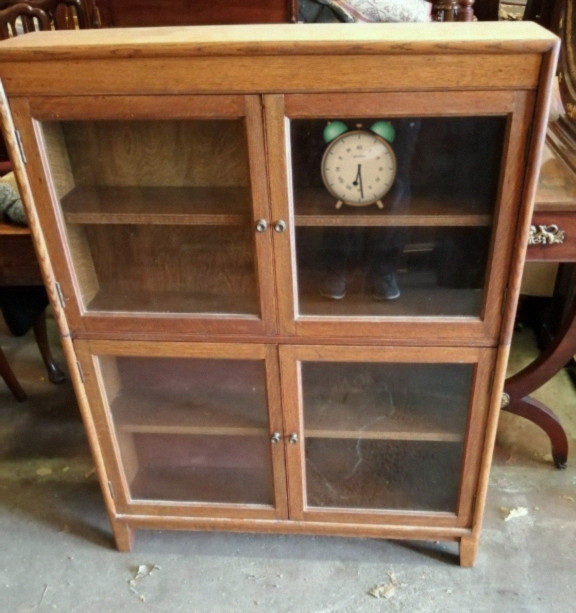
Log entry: {"hour": 6, "minute": 29}
